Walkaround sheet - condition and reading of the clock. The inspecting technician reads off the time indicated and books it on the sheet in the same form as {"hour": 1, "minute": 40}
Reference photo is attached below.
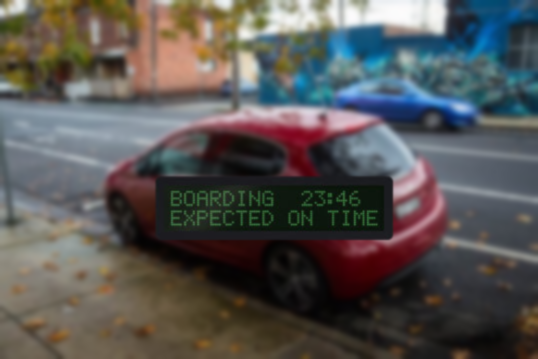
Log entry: {"hour": 23, "minute": 46}
